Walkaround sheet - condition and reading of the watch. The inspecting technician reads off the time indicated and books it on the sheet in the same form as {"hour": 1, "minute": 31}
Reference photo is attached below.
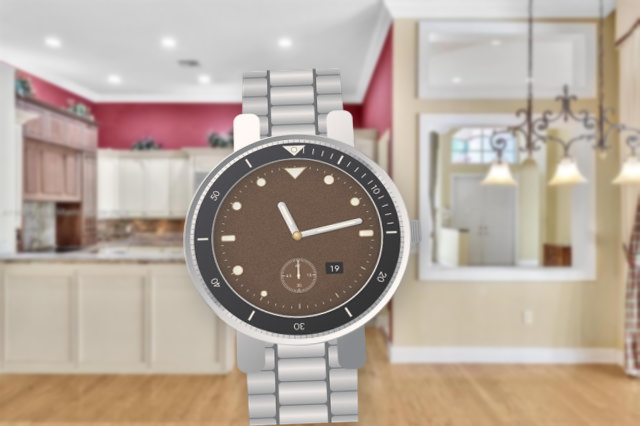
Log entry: {"hour": 11, "minute": 13}
